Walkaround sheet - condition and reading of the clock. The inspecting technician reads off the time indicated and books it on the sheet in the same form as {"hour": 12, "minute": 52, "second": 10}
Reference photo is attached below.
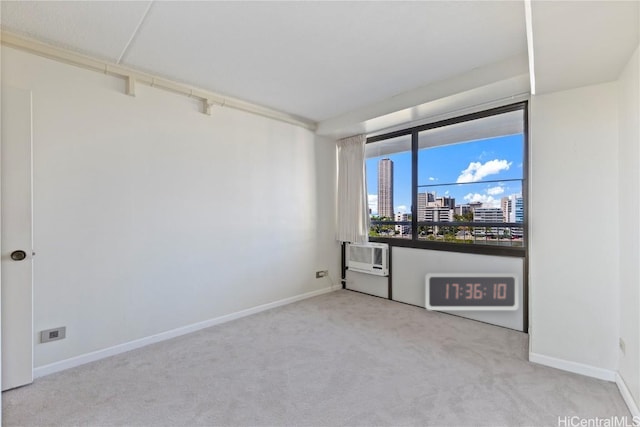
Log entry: {"hour": 17, "minute": 36, "second": 10}
